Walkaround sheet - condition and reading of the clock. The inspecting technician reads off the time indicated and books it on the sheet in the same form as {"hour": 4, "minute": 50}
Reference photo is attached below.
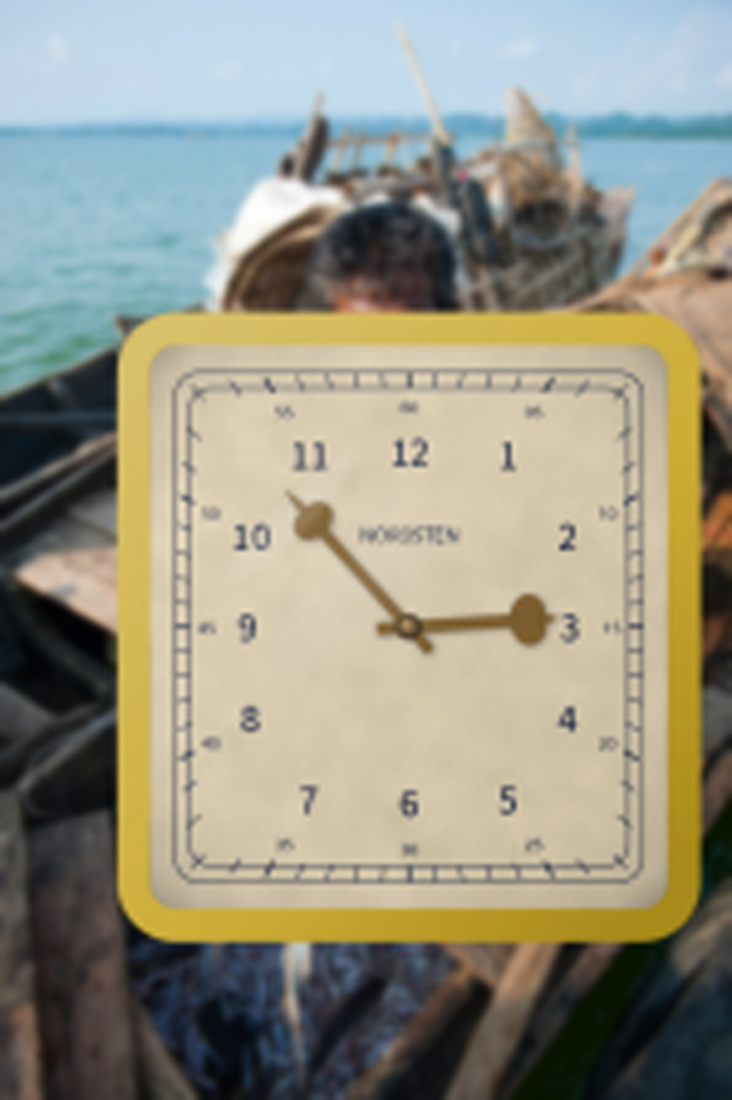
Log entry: {"hour": 2, "minute": 53}
